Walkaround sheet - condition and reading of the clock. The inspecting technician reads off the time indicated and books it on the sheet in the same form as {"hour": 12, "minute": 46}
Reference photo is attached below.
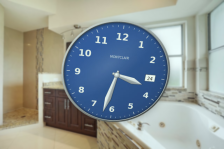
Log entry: {"hour": 3, "minute": 32}
